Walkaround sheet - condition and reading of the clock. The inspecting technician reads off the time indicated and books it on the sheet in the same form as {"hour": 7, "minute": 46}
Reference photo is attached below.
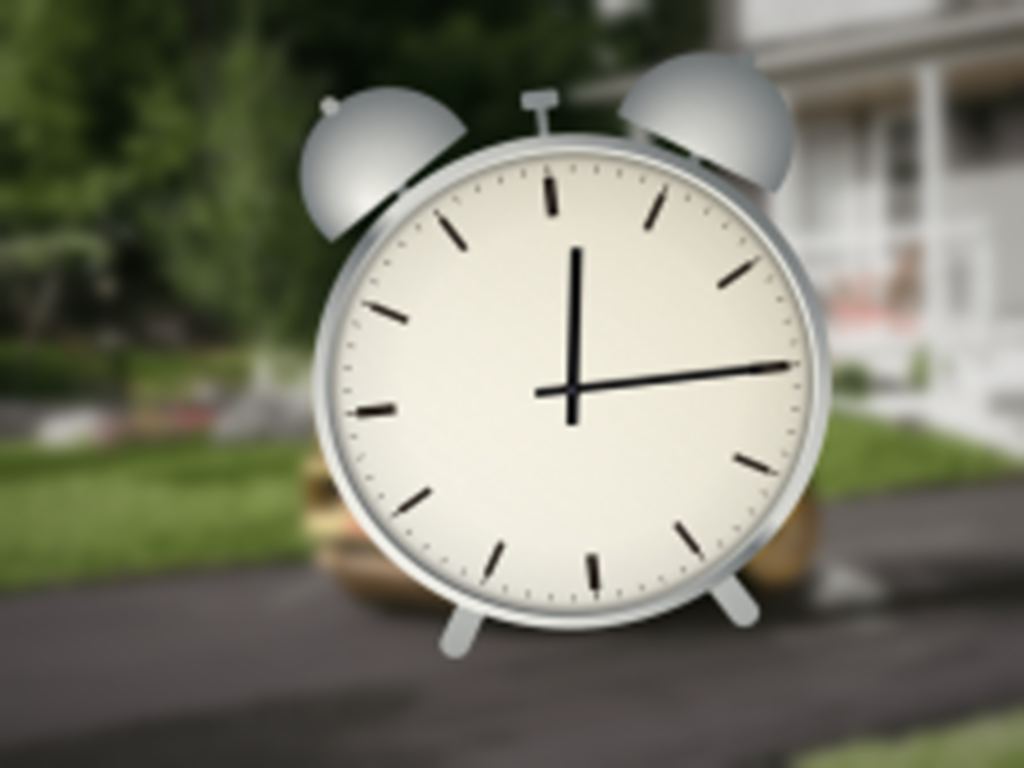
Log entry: {"hour": 12, "minute": 15}
